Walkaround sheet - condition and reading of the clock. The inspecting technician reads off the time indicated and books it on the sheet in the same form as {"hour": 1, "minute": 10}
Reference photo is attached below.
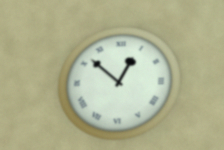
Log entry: {"hour": 12, "minute": 52}
